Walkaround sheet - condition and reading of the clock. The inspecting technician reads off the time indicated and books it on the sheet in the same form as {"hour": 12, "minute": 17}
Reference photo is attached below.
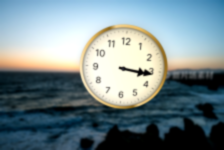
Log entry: {"hour": 3, "minute": 16}
